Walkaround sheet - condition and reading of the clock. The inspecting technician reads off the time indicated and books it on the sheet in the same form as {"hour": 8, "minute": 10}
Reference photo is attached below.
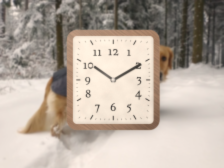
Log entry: {"hour": 10, "minute": 10}
